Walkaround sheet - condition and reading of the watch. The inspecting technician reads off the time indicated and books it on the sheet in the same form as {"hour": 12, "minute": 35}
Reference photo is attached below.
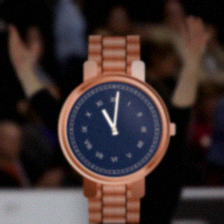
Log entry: {"hour": 11, "minute": 1}
